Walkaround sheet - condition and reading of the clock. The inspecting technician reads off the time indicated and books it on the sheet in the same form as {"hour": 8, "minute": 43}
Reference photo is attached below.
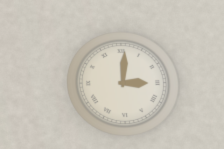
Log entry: {"hour": 3, "minute": 1}
